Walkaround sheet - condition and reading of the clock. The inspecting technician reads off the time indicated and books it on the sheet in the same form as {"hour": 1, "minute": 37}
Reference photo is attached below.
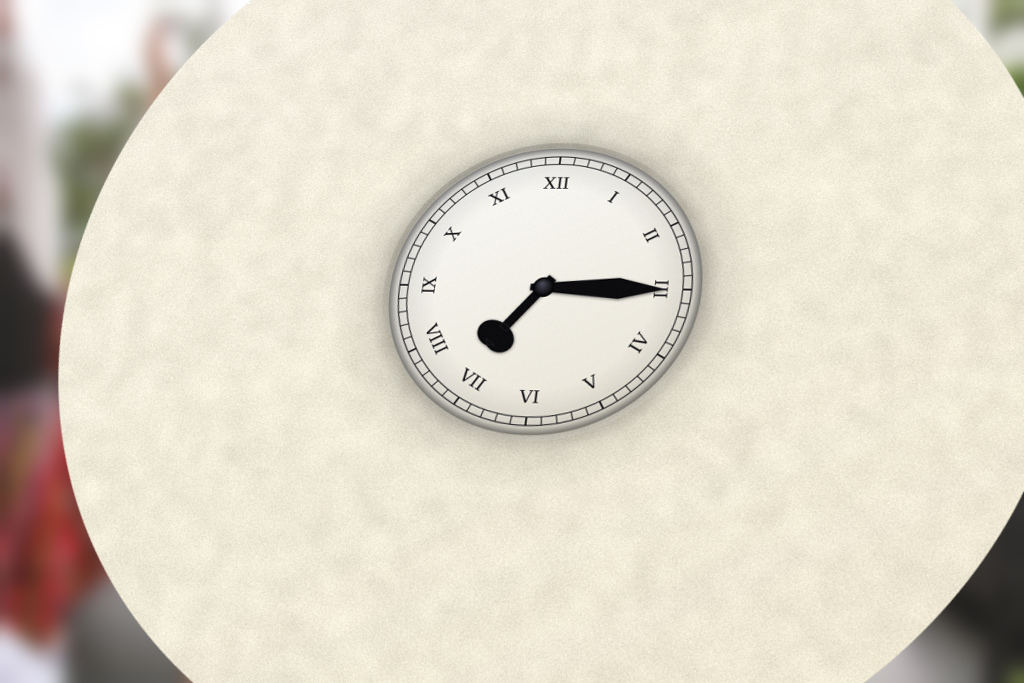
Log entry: {"hour": 7, "minute": 15}
